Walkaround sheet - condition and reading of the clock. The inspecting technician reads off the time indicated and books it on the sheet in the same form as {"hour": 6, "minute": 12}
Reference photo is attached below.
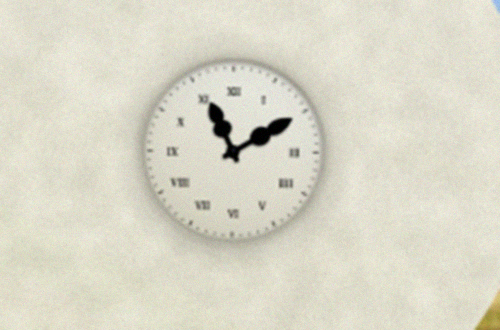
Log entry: {"hour": 11, "minute": 10}
